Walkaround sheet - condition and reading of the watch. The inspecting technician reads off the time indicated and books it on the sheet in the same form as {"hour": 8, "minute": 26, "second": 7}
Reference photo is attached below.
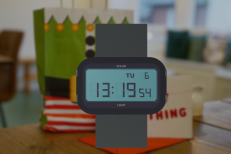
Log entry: {"hour": 13, "minute": 19, "second": 54}
